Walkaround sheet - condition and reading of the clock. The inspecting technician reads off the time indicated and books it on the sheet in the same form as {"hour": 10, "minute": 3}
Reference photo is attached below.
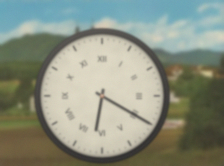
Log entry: {"hour": 6, "minute": 20}
